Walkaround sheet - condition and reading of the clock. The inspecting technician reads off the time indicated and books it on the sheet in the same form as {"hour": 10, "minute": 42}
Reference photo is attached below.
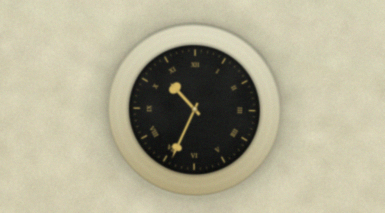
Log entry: {"hour": 10, "minute": 34}
